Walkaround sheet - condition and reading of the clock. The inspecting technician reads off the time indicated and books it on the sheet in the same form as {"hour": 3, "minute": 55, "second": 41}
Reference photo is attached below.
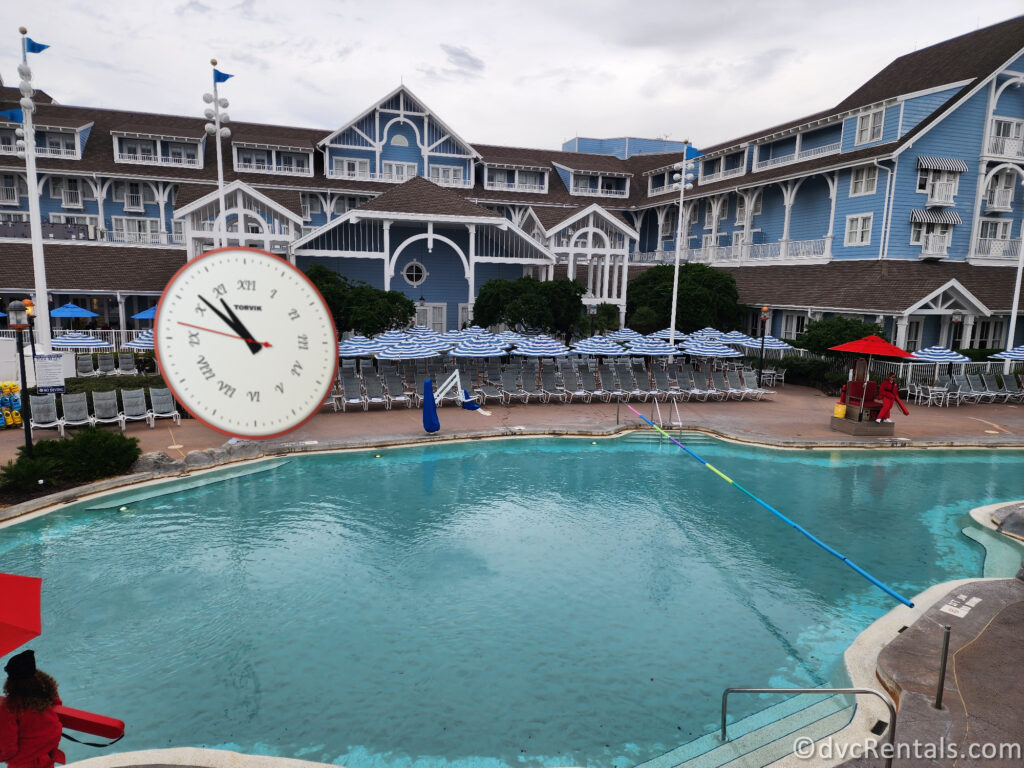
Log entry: {"hour": 10, "minute": 51, "second": 47}
